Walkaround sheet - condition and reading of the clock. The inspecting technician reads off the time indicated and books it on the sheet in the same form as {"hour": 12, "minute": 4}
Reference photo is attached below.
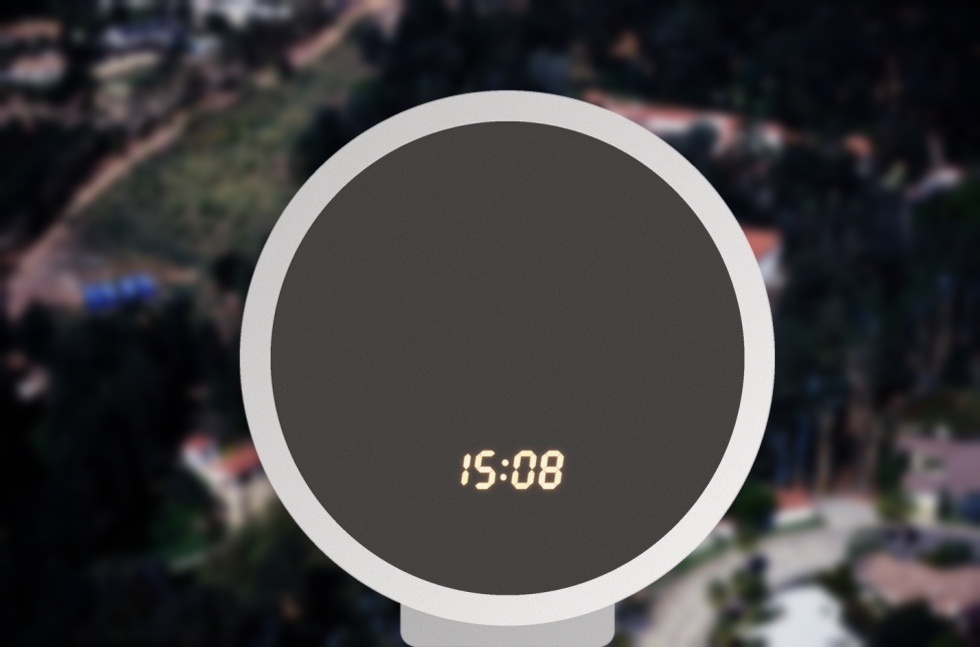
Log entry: {"hour": 15, "minute": 8}
